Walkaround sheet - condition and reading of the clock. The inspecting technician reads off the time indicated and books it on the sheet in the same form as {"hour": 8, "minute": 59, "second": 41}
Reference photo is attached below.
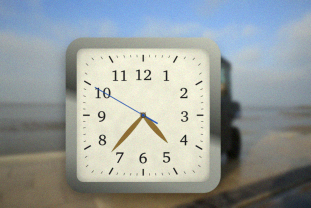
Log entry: {"hour": 4, "minute": 36, "second": 50}
